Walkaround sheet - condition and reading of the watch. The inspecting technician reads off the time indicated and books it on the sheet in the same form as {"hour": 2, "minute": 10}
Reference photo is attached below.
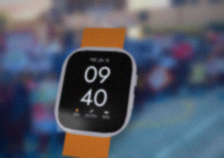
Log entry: {"hour": 9, "minute": 40}
